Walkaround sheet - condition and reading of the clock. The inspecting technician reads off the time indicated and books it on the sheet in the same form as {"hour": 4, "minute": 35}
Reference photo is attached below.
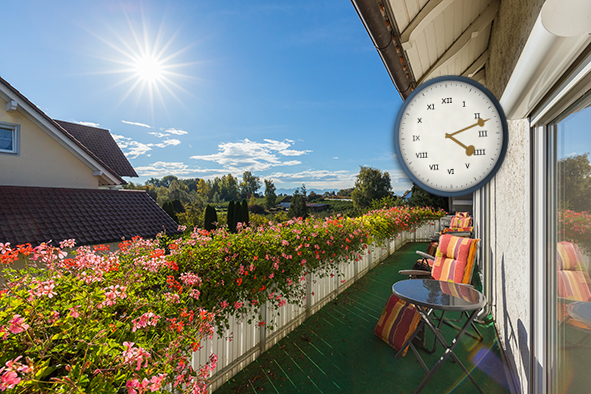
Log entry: {"hour": 4, "minute": 12}
